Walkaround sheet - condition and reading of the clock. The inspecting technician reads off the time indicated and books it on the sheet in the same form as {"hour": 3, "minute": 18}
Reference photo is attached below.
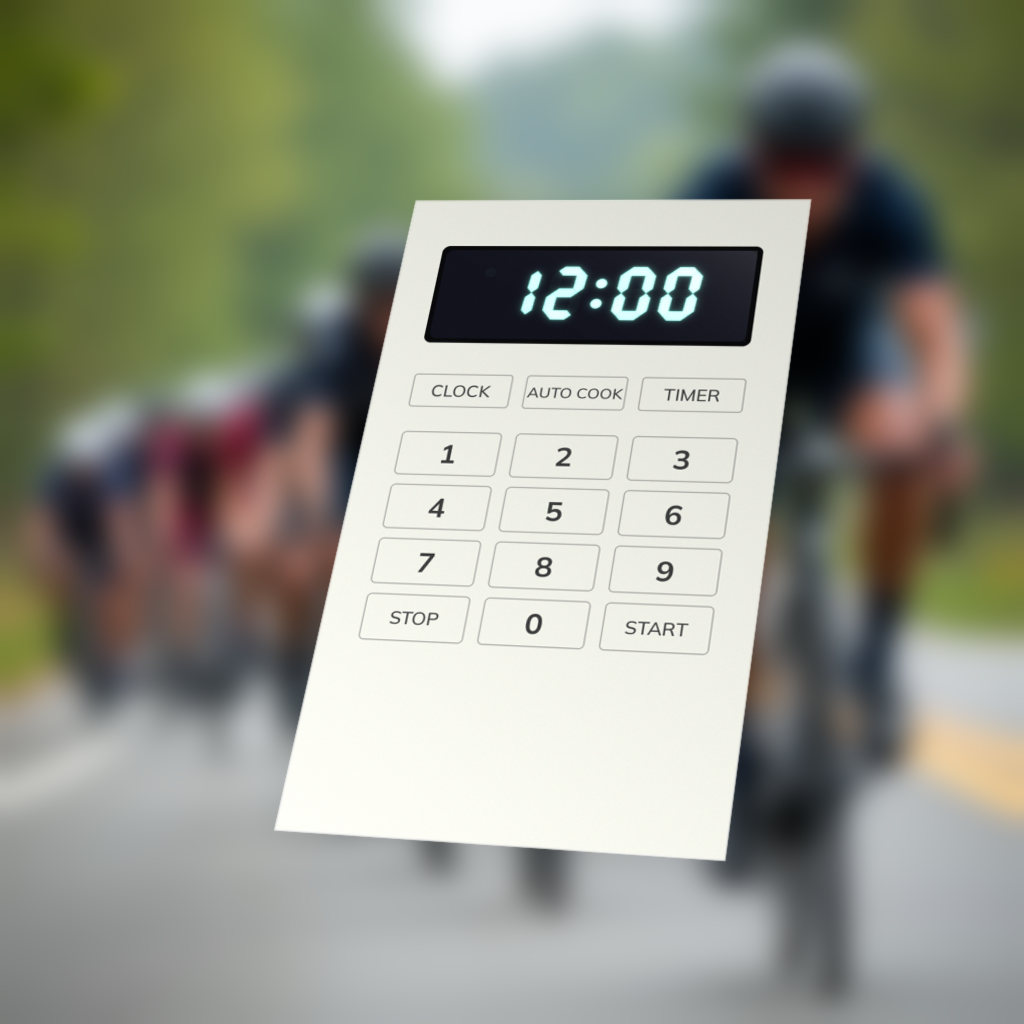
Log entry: {"hour": 12, "minute": 0}
